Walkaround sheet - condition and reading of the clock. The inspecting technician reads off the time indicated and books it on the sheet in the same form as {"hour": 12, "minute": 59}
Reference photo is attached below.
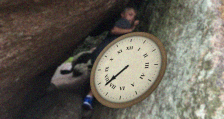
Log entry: {"hour": 7, "minute": 38}
